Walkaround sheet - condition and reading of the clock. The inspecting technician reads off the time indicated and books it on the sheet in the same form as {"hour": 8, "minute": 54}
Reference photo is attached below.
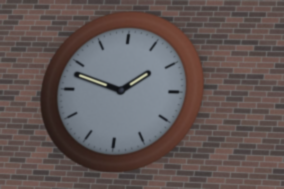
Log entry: {"hour": 1, "minute": 48}
